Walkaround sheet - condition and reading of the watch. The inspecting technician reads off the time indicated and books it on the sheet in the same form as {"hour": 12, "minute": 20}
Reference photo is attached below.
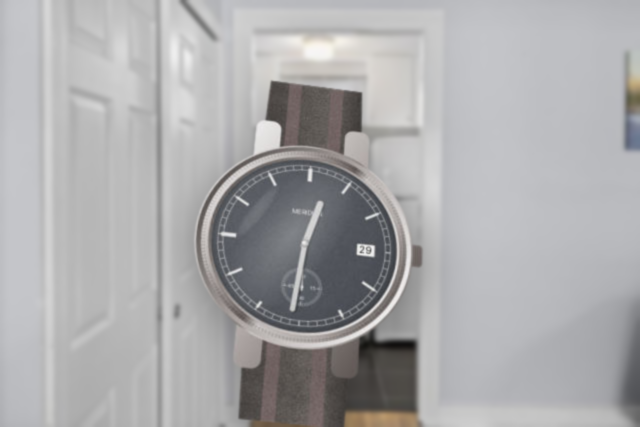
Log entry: {"hour": 12, "minute": 31}
